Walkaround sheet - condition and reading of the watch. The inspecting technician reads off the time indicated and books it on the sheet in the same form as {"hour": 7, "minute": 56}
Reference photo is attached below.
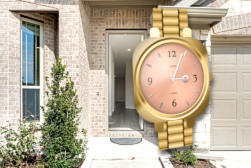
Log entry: {"hour": 3, "minute": 4}
